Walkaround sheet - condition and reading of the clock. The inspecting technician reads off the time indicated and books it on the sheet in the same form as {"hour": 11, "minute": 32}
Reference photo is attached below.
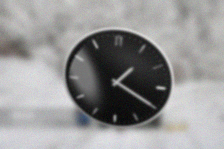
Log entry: {"hour": 1, "minute": 20}
